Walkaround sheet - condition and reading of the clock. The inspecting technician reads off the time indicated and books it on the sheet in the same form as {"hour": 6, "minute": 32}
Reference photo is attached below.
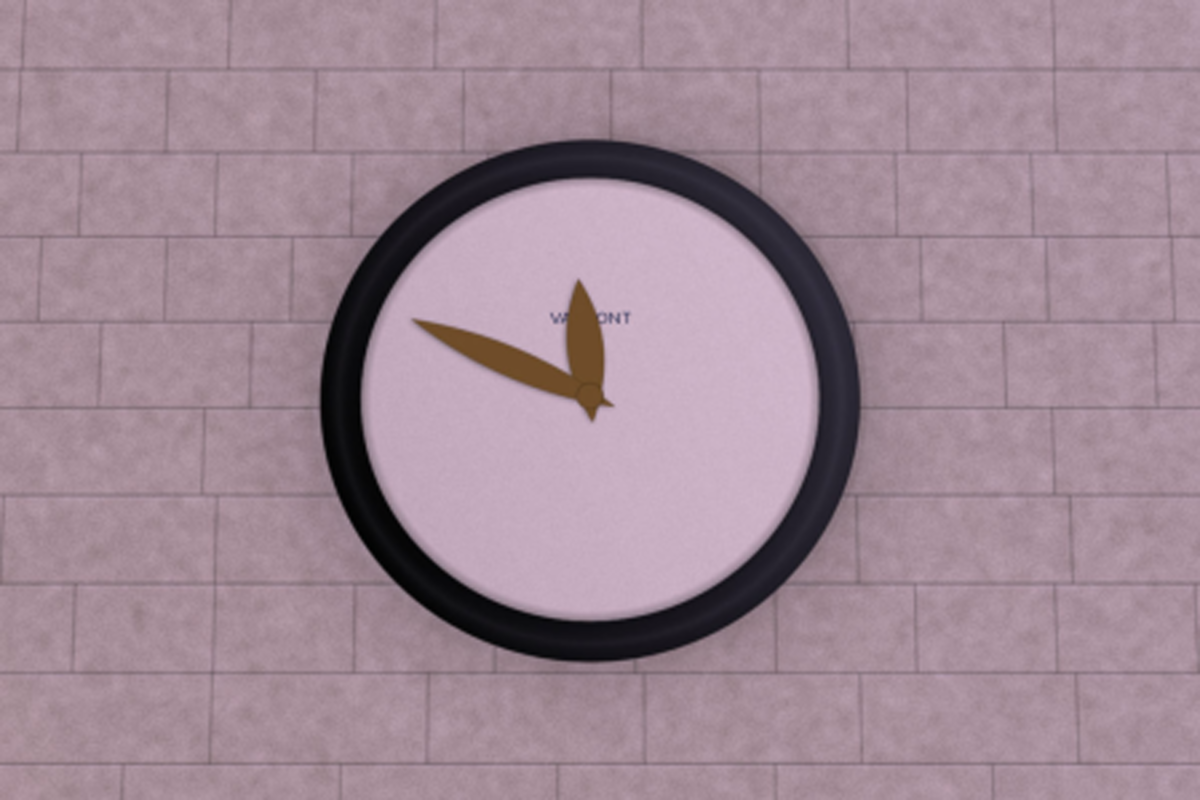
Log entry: {"hour": 11, "minute": 49}
